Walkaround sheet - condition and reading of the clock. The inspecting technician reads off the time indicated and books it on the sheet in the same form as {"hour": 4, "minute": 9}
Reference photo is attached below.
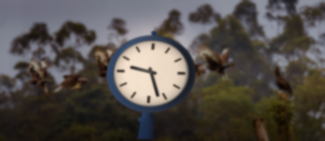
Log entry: {"hour": 9, "minute": 27}
